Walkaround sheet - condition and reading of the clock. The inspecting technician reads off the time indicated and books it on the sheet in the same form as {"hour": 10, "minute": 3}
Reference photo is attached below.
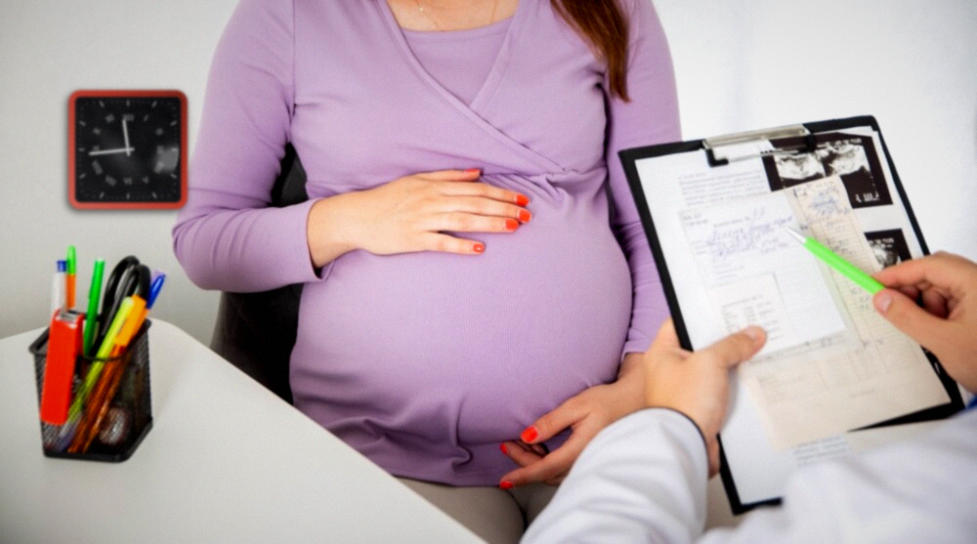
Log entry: {"hour": 11, "minute": 44}
